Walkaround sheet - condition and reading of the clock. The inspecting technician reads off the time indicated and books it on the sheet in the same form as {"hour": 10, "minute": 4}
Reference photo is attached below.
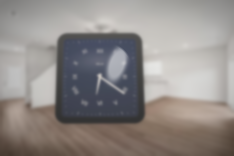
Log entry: {"hour": 6, "minute": 21}
